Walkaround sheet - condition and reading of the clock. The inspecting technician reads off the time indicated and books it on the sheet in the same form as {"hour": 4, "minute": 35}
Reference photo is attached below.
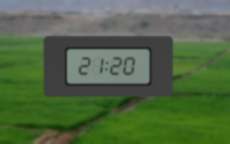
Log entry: {"hour": 21, "minute": 20}
